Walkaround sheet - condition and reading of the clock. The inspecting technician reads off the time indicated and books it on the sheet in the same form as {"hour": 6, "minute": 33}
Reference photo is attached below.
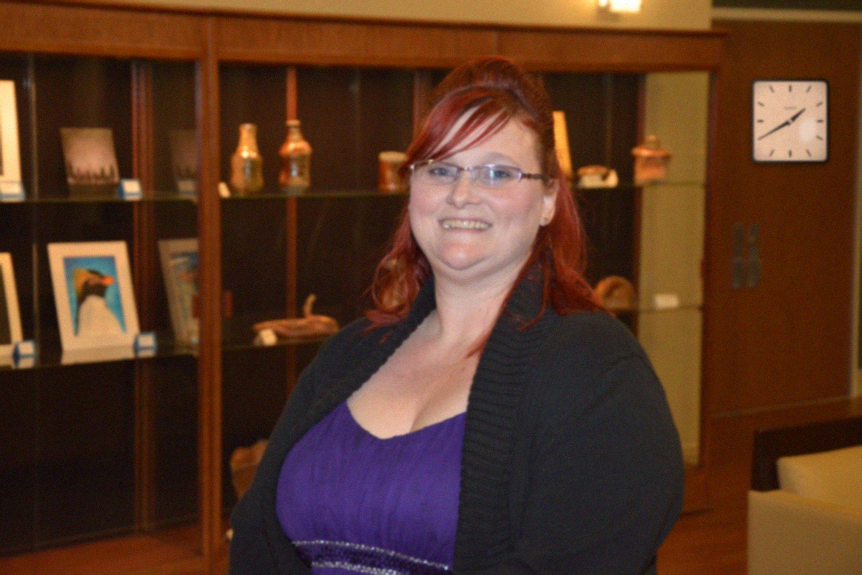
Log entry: {"hour": 1, "minute": 40}
